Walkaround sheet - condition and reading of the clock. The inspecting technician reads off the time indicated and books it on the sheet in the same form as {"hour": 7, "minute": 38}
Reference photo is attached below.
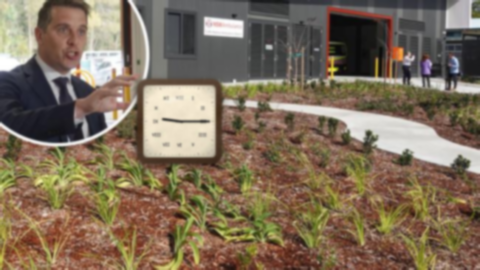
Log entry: {"hour": 9, "minute": 15}
